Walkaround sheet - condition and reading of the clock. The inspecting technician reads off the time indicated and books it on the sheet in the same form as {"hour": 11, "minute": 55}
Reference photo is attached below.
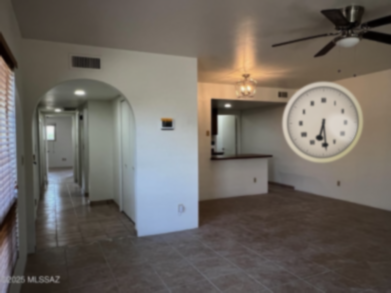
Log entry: {"hour": 6, "minute": 29}
